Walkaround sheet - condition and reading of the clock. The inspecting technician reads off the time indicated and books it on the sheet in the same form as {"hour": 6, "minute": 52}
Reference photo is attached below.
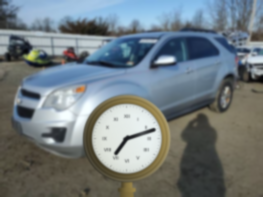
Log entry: {"hour": 7, "minute": 12}
